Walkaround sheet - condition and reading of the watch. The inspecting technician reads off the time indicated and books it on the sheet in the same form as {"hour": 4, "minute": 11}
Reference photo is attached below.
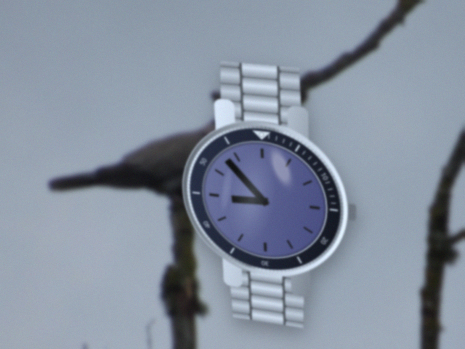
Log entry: {"hour": 8, "minute": 53}
